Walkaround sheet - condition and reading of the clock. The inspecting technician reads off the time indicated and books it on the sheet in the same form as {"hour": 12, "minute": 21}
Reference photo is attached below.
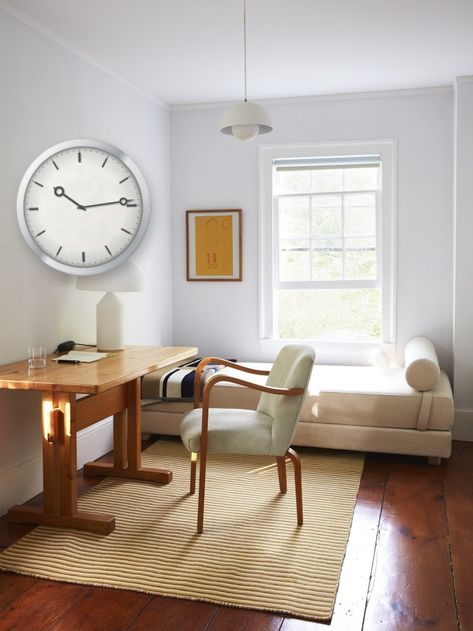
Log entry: {"hour": 10, "minute": 14}
